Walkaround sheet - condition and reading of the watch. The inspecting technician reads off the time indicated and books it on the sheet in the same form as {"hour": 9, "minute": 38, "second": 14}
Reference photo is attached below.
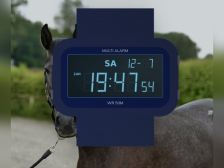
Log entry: {"hour": 19, "minute": 47, "second": 54}
